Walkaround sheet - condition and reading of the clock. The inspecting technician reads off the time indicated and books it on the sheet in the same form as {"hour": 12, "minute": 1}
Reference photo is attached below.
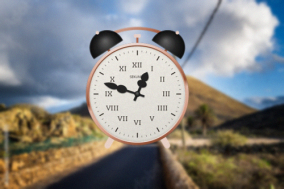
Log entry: {"hour": 12, "minute": 48}
